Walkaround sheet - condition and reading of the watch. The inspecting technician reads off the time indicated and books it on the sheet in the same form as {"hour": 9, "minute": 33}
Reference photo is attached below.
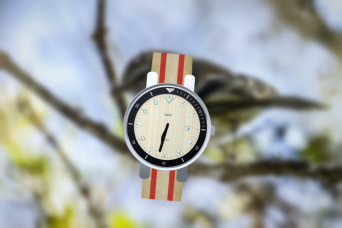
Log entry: {"hour": 6, "minute": 32}
